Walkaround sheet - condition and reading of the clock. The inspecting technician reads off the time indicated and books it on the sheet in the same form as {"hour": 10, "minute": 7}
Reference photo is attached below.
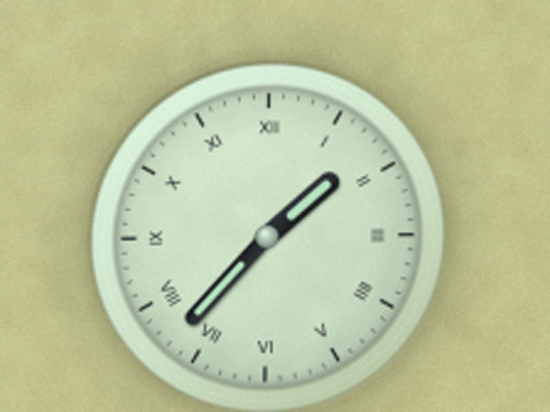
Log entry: {"hour": 1, "minute": 37}
